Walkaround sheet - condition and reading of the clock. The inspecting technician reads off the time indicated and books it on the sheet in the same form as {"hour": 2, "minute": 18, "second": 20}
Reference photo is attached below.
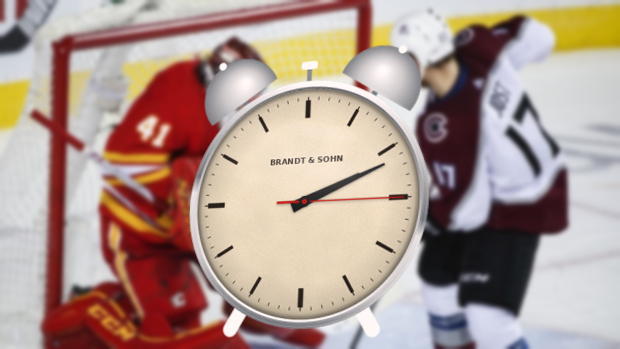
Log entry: {"hour": 2, "minute": 11, "second": 15}
